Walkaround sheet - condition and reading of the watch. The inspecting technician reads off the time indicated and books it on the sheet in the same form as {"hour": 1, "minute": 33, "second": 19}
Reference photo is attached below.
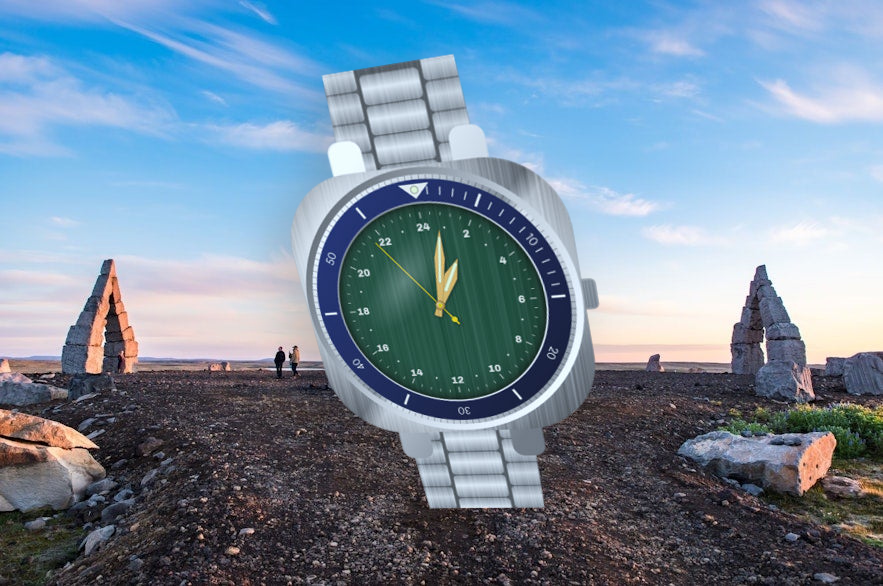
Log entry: {"hour": 2, "minute": 1, "second": 54}
